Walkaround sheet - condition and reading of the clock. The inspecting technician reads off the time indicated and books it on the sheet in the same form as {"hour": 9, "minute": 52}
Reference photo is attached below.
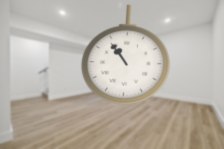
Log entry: {"hour": 10, "minute": 54}
